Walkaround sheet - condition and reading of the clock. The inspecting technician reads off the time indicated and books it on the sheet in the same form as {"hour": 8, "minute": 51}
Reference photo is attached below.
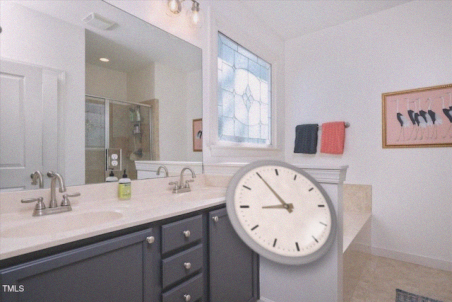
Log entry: {"hour": 8, "minute": 55}
